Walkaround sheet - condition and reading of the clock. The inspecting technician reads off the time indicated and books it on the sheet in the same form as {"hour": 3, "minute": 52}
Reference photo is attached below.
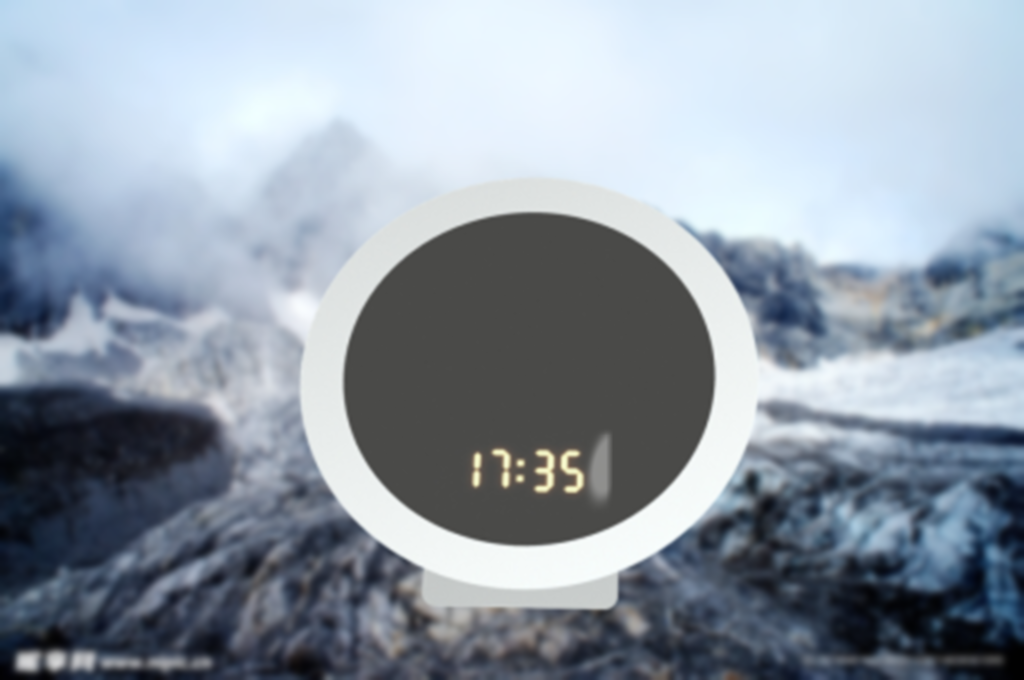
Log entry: {"hour": 17, "minute": 35}
